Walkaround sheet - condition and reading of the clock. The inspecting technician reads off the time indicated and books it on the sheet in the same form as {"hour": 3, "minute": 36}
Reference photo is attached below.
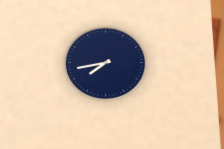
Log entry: {"hour": 7, "minute": 43}
